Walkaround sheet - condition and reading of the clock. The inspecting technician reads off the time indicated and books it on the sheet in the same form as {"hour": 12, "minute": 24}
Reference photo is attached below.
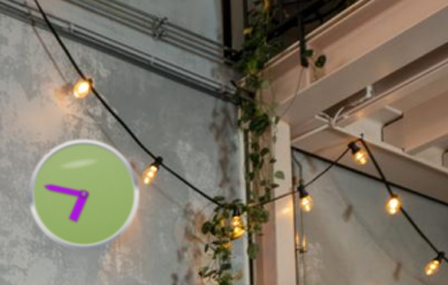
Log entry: {"hour": 6, "minute": 47}
